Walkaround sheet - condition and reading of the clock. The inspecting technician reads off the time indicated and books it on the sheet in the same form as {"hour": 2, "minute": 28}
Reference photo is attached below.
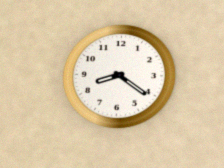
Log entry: {"hour": 8, "minute": 21}
